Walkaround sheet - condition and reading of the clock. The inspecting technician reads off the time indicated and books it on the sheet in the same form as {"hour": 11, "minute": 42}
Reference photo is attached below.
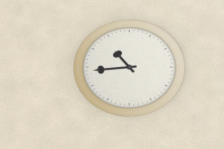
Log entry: {"hour": 10, "minute": 44}
